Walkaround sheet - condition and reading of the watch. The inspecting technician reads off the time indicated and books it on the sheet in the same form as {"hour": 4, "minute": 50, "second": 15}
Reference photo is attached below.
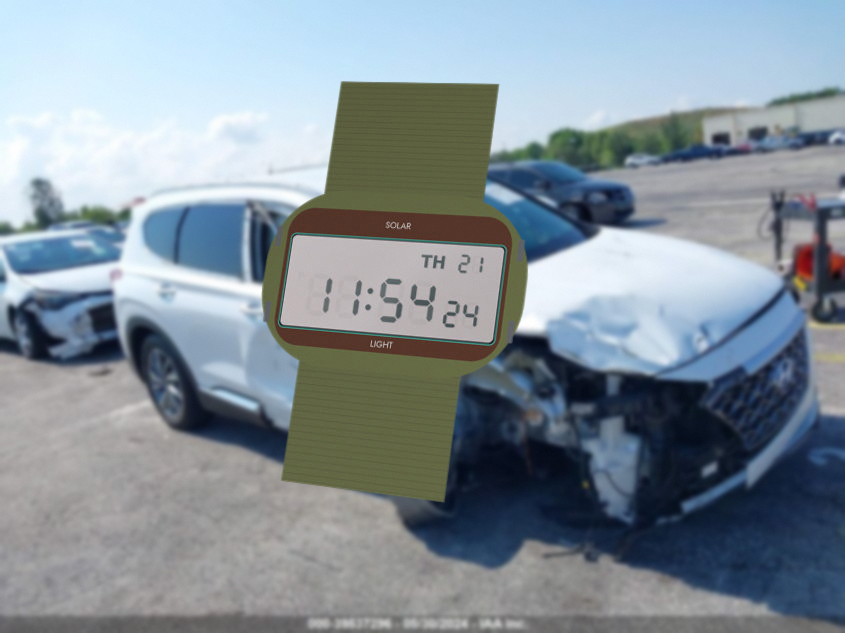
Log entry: {"hour": 11, "minute": 54, "second": 24}
